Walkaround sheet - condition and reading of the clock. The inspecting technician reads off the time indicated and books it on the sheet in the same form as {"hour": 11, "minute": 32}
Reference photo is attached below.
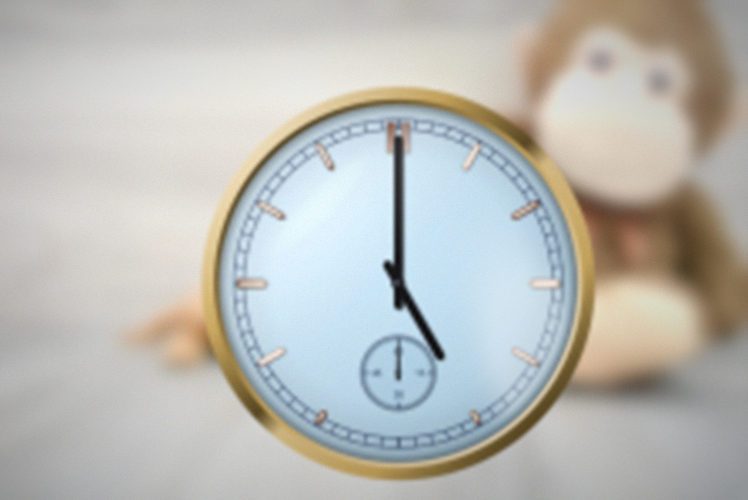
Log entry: {"hour": 5, "minute": 0}
